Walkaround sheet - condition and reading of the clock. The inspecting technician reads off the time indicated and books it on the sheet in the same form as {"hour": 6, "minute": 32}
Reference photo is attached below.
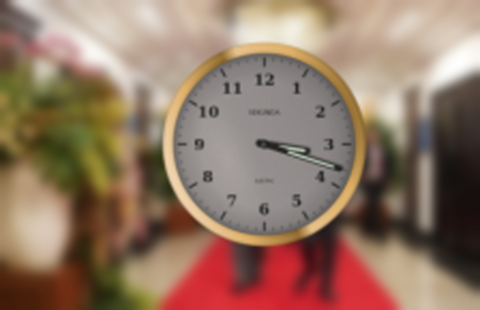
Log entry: {"hour": 3, "minute": 18}
